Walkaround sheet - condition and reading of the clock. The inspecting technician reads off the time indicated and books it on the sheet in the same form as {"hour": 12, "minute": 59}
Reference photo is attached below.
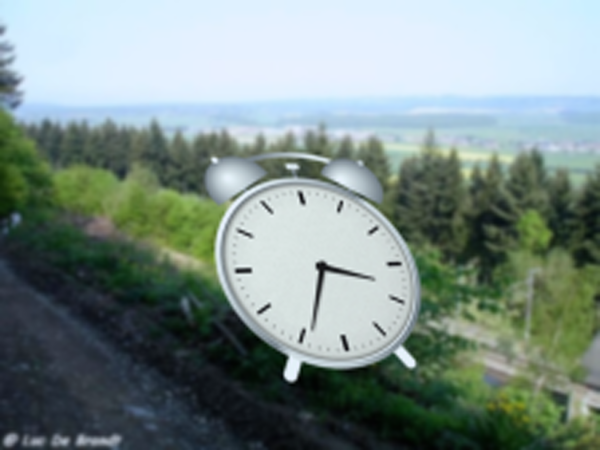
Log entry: {"hour": 3, "minute": 34}
